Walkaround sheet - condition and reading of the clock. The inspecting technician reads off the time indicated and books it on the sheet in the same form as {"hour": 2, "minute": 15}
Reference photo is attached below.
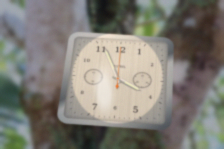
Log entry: {"hour": 3, "minute": 56}
